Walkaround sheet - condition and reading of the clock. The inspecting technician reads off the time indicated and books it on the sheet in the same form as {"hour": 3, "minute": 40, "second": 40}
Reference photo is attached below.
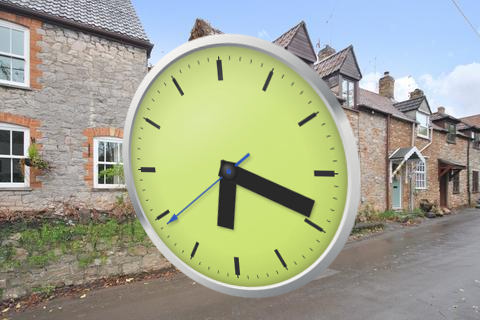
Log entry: {"hour": 6, "minute": 18, "second": 39}
